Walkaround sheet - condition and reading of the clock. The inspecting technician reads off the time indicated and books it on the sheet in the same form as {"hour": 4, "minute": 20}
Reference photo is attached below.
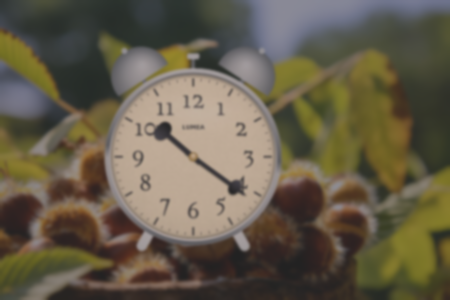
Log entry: {"hour": 10, "minute": 21}
